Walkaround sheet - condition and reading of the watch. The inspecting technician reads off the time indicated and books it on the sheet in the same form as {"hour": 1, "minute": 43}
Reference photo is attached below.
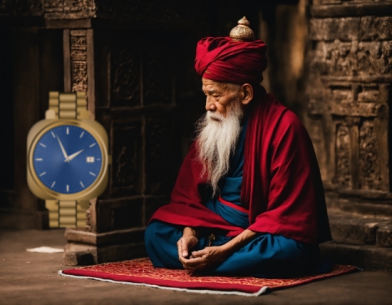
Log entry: {"hour": 1, "minute": 56}
